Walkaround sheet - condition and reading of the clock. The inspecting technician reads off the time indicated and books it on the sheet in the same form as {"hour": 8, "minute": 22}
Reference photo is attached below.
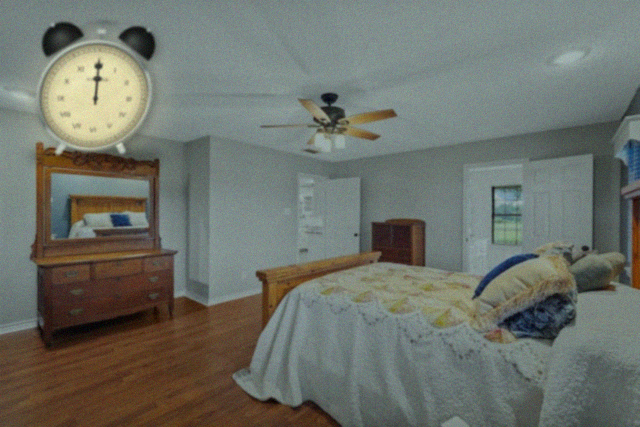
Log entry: {"hour": 12, "minute": 0}
